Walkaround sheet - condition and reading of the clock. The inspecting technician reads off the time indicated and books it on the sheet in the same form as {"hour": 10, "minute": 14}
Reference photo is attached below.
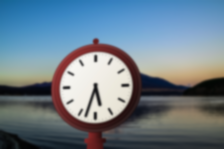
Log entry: {"hour": 5, "minute": 33}
